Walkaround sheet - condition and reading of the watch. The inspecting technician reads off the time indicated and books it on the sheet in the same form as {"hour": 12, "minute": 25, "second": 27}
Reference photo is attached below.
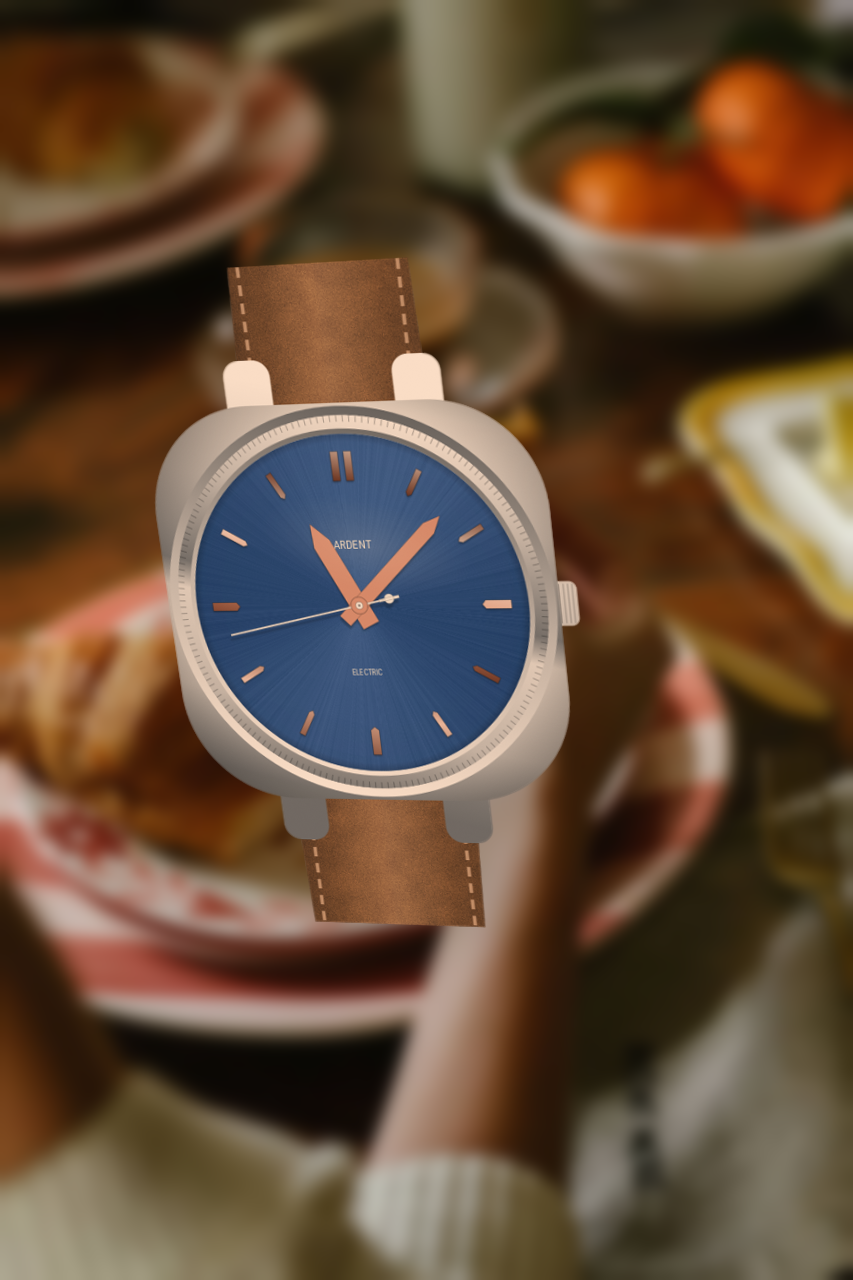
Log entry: {"hour": 11, "minute": 7, "second": 43}
